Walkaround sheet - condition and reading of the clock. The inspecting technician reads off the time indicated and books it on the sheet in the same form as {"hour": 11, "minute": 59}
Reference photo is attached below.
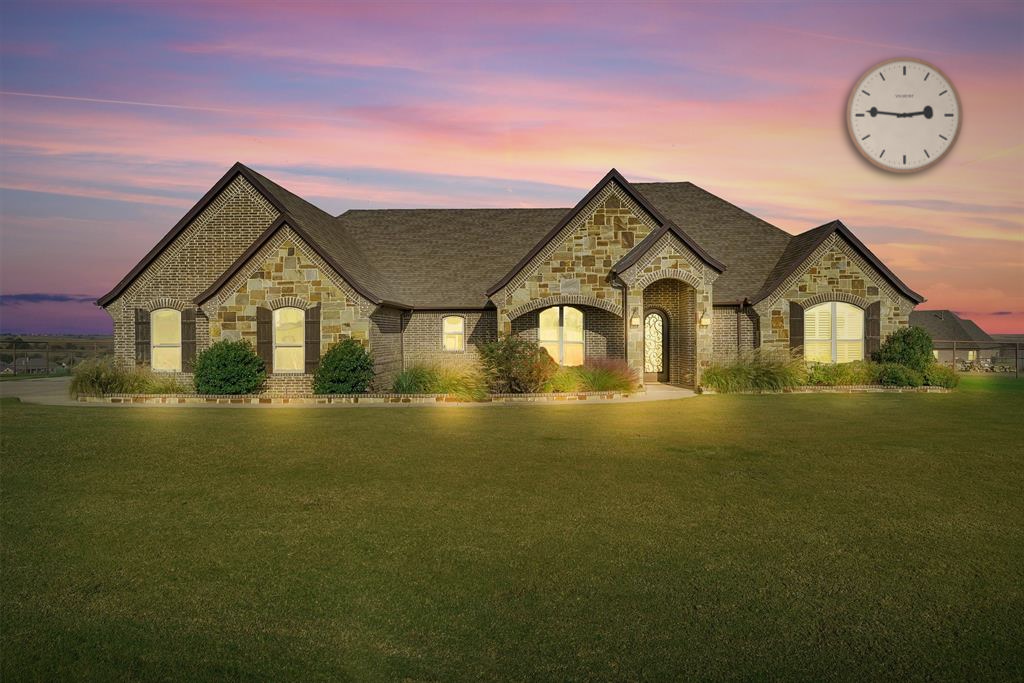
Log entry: {"hour": 2, "minute": 46}
